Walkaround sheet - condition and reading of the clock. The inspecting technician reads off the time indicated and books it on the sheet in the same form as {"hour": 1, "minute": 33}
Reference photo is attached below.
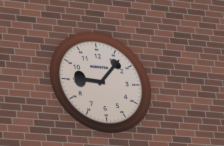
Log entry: {"hour": 9, "minute": 7}
